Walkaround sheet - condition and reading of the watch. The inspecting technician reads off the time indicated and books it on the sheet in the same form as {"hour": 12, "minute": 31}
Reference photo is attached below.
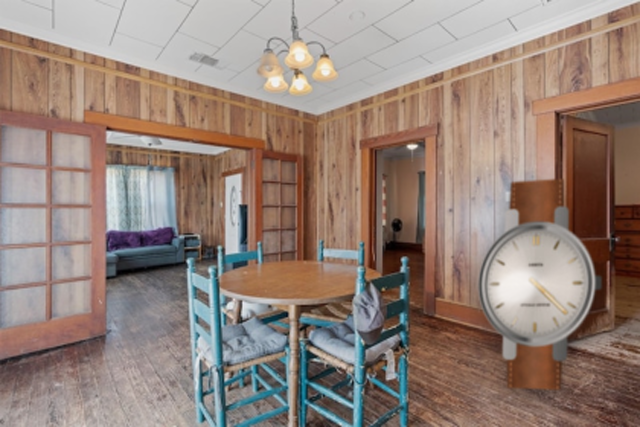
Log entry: {"hour": 4, "minute": 22}
